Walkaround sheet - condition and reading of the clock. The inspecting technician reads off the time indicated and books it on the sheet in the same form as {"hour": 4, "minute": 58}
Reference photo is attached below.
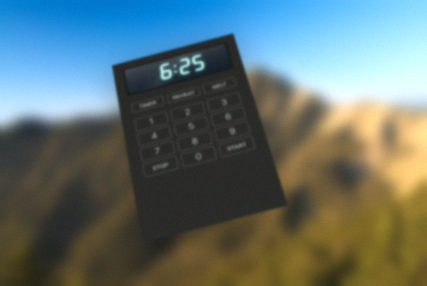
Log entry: {"hour": 6, "minute": 25}
